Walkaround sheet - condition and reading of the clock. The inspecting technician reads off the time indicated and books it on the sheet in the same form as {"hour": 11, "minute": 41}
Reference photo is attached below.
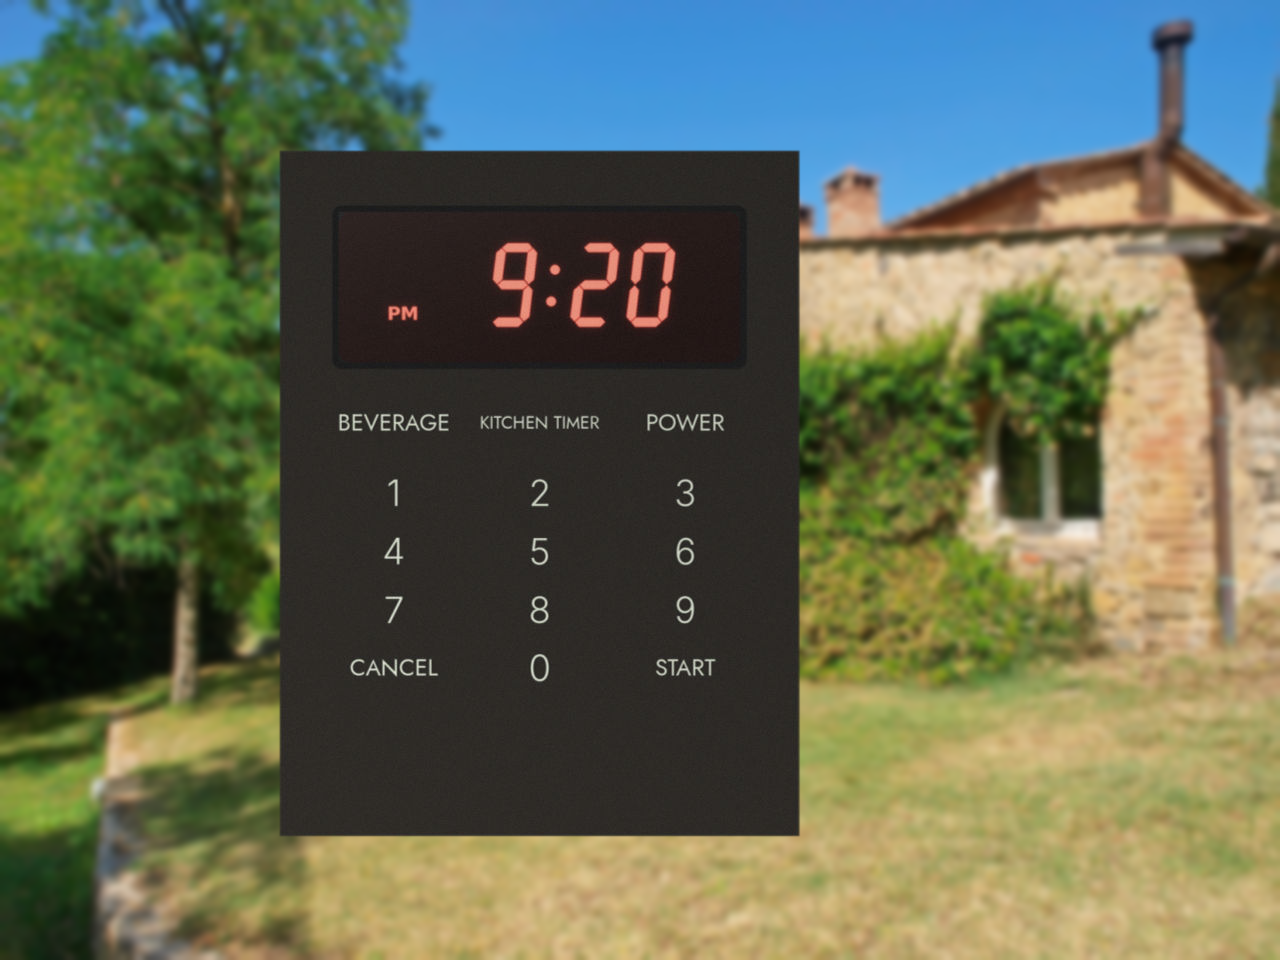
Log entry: {"hour": 9, "minute": 20}
